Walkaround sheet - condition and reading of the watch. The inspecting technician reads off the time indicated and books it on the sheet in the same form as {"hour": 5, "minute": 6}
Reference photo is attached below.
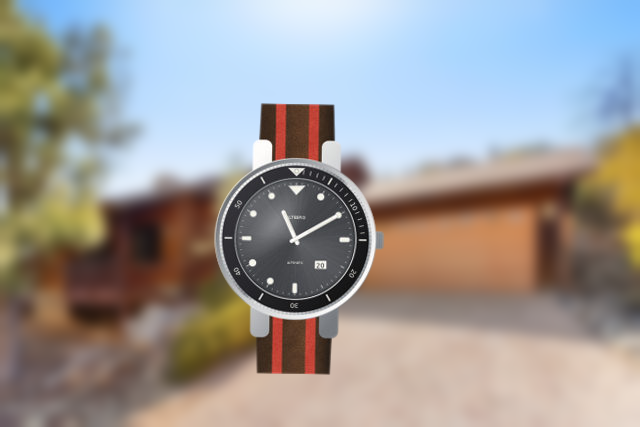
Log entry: {"hour": 11, "minute": 10}
